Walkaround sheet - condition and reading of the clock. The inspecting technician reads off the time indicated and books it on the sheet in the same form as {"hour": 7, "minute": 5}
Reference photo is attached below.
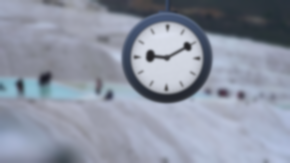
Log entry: {"hour": 9, "minute": 10}
